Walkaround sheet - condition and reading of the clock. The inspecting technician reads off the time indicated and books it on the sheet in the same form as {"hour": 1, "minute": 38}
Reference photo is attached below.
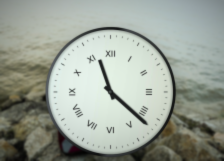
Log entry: {"hour": 11, "minute": 22}
